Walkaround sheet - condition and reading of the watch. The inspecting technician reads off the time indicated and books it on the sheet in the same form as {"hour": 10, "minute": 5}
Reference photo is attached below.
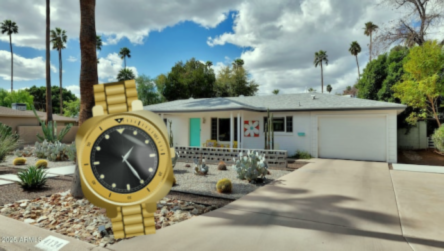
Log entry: {"hour": 1, "minute": 25}
